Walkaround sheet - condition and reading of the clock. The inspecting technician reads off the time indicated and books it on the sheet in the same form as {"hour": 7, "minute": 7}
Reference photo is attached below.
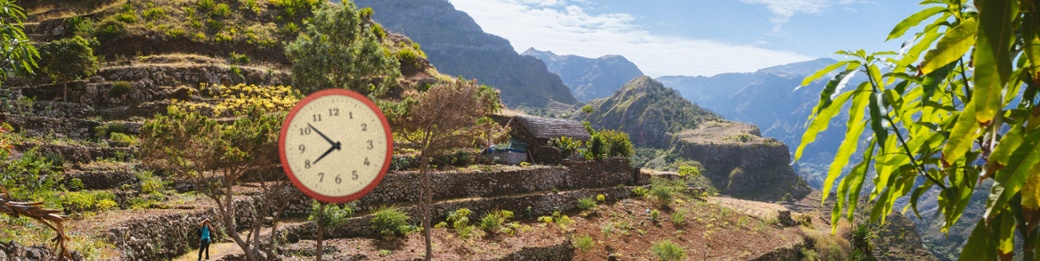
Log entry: {"hour": 7, "minute": 52}
